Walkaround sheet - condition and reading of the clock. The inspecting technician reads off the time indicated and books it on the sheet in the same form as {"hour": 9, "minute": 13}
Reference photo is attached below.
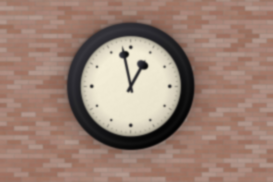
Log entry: {"hour": 12, "minute": 58}
